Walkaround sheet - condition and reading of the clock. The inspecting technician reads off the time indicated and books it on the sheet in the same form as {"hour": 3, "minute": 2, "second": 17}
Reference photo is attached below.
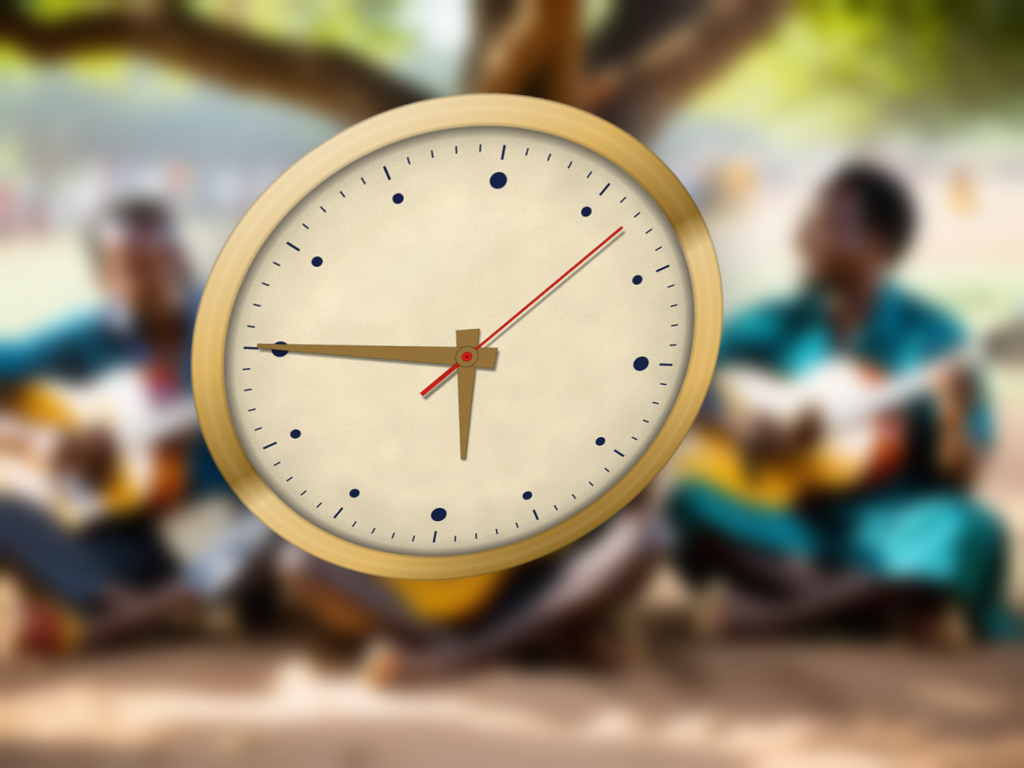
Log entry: {"hour": 5, "minute": 45, "second": 7}
